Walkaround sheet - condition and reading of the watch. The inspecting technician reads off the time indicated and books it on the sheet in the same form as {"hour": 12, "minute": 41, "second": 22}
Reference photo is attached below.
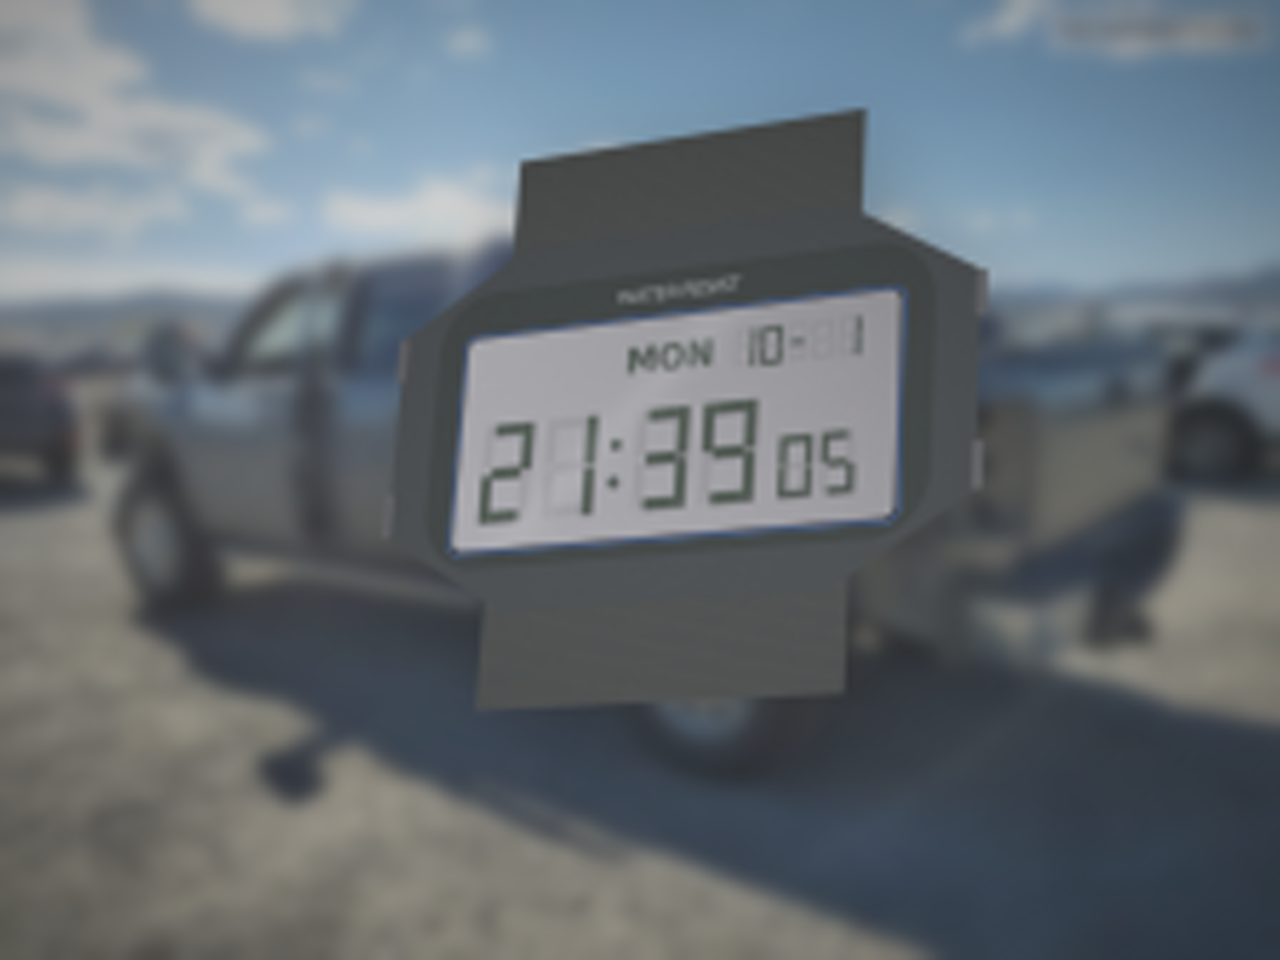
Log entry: {"hour": 21, "minute": 39, "second": 5}
